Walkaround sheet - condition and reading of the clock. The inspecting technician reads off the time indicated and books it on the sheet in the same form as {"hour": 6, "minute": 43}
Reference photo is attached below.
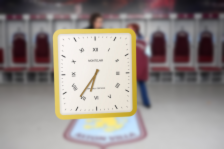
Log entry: {"hour": 6, "minute": 36}
